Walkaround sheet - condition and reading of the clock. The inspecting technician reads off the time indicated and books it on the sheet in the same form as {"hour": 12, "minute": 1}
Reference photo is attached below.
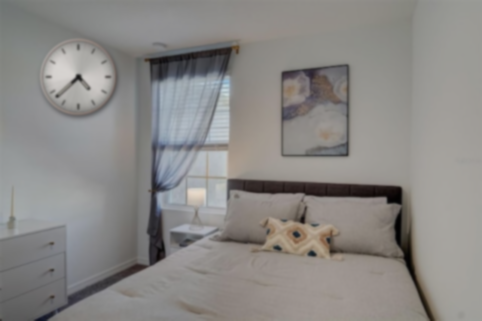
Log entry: {"hour": 4, "minute": 38}
